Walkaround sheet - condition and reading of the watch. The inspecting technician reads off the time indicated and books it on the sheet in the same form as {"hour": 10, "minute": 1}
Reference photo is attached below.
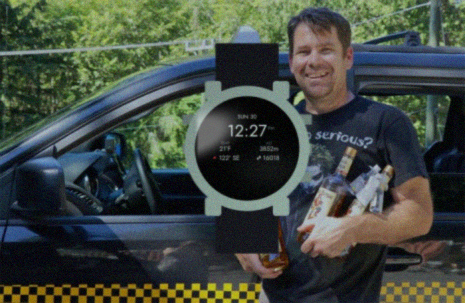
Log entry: {"hour": 12, "minute": 27}
